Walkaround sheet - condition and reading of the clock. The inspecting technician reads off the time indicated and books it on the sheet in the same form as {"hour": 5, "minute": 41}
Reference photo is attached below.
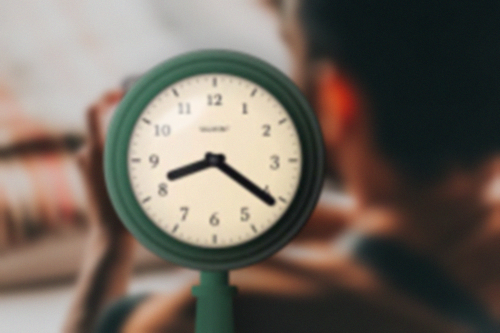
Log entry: {"hour": 8, "minute": 21}
